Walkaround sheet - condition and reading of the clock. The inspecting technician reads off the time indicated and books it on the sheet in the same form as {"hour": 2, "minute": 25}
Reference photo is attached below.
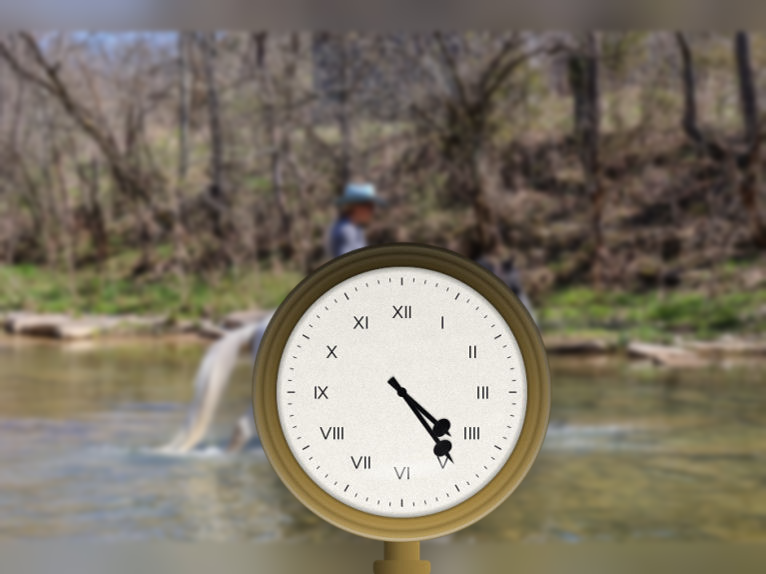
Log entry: {"hour": 4, "minute": 24}
